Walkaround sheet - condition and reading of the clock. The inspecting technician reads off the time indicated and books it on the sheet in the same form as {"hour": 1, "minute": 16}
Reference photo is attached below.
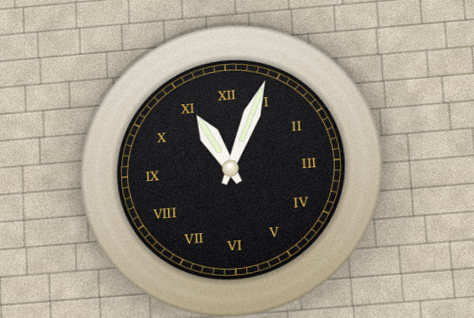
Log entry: {"hour": 11, "minute": 4}
